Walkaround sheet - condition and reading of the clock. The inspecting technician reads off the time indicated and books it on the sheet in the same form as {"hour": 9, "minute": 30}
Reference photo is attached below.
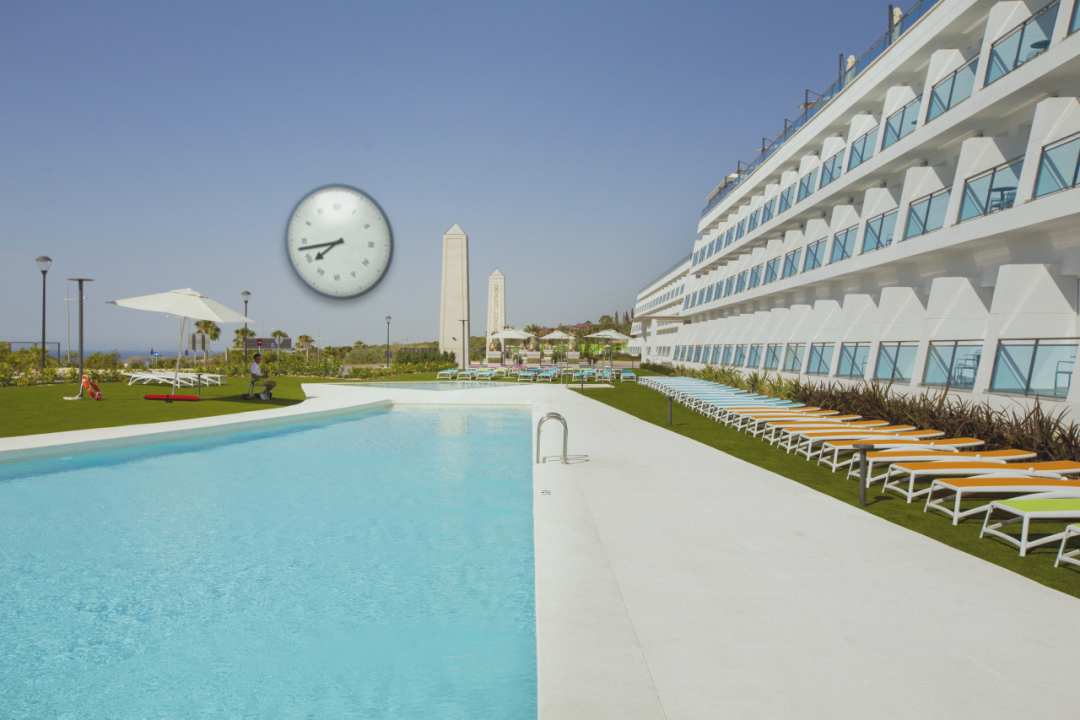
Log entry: {"hour": 7, "minute": 43}
